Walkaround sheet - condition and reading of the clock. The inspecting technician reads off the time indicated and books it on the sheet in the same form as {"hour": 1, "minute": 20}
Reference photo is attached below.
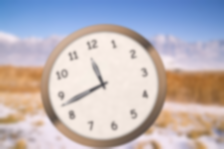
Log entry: {"hour": 11, "minute": 43}
